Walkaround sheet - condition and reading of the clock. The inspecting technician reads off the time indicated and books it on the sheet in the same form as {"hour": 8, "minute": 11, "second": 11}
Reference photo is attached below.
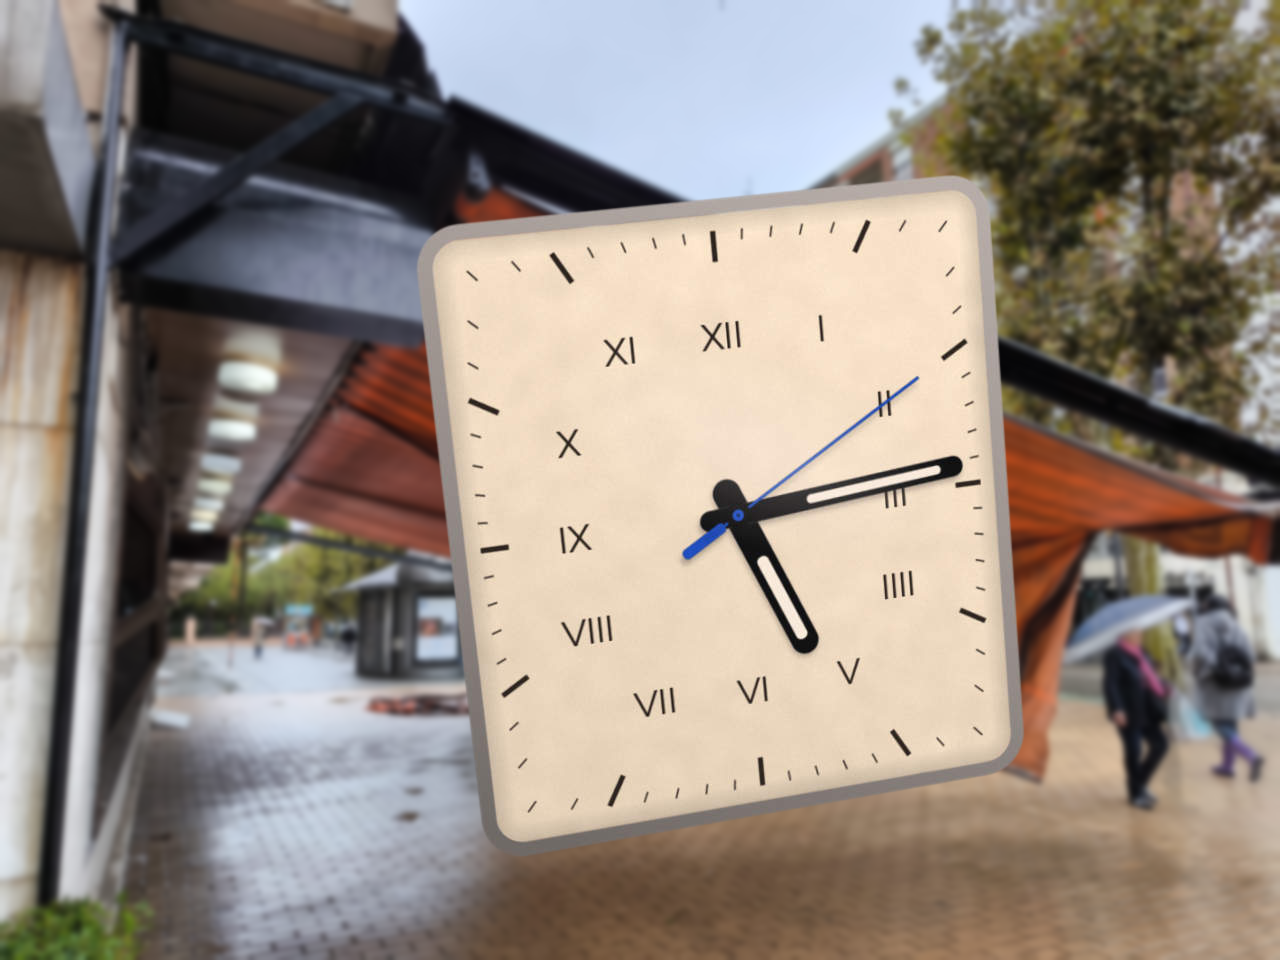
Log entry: {"hour": 5, "minute": 14, "second": 10}
